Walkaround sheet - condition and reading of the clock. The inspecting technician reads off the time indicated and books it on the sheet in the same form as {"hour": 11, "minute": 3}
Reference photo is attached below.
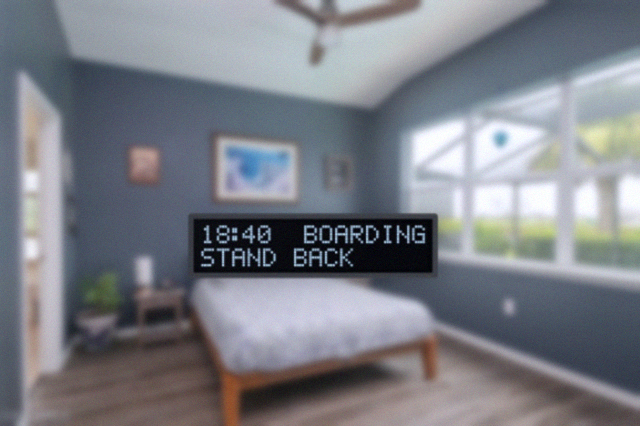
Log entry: {"hour": 18, "minute": 40}
